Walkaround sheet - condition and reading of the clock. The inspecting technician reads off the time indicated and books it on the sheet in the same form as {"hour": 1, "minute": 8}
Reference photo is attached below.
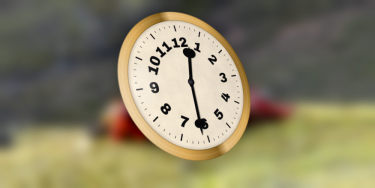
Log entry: {"hour": 12, "minute": 31}
